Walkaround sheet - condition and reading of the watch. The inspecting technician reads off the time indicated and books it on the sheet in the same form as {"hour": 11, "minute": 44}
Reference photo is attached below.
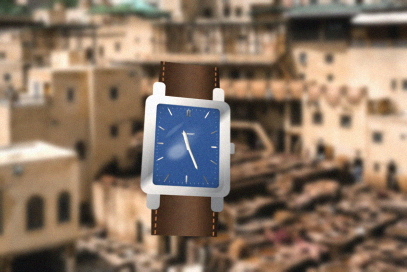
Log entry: {"hour": 11, "minute": 26}
